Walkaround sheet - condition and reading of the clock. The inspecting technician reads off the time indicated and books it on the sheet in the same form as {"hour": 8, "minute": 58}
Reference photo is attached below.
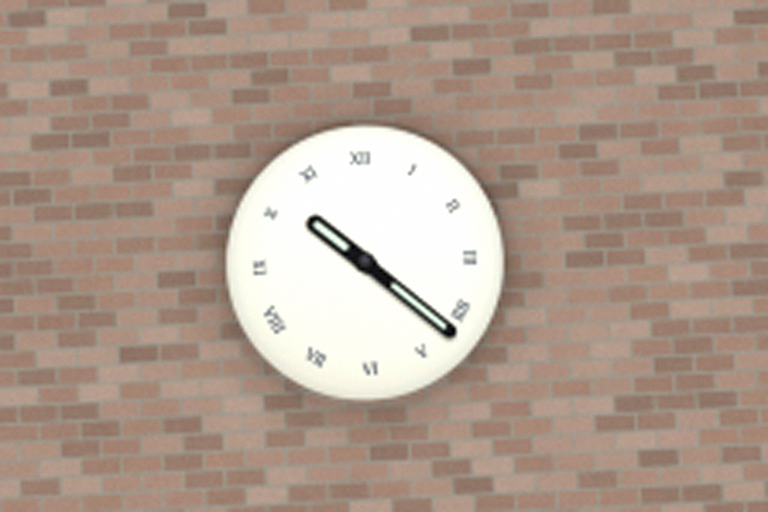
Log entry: {"hour": 10, "minute": 22}
